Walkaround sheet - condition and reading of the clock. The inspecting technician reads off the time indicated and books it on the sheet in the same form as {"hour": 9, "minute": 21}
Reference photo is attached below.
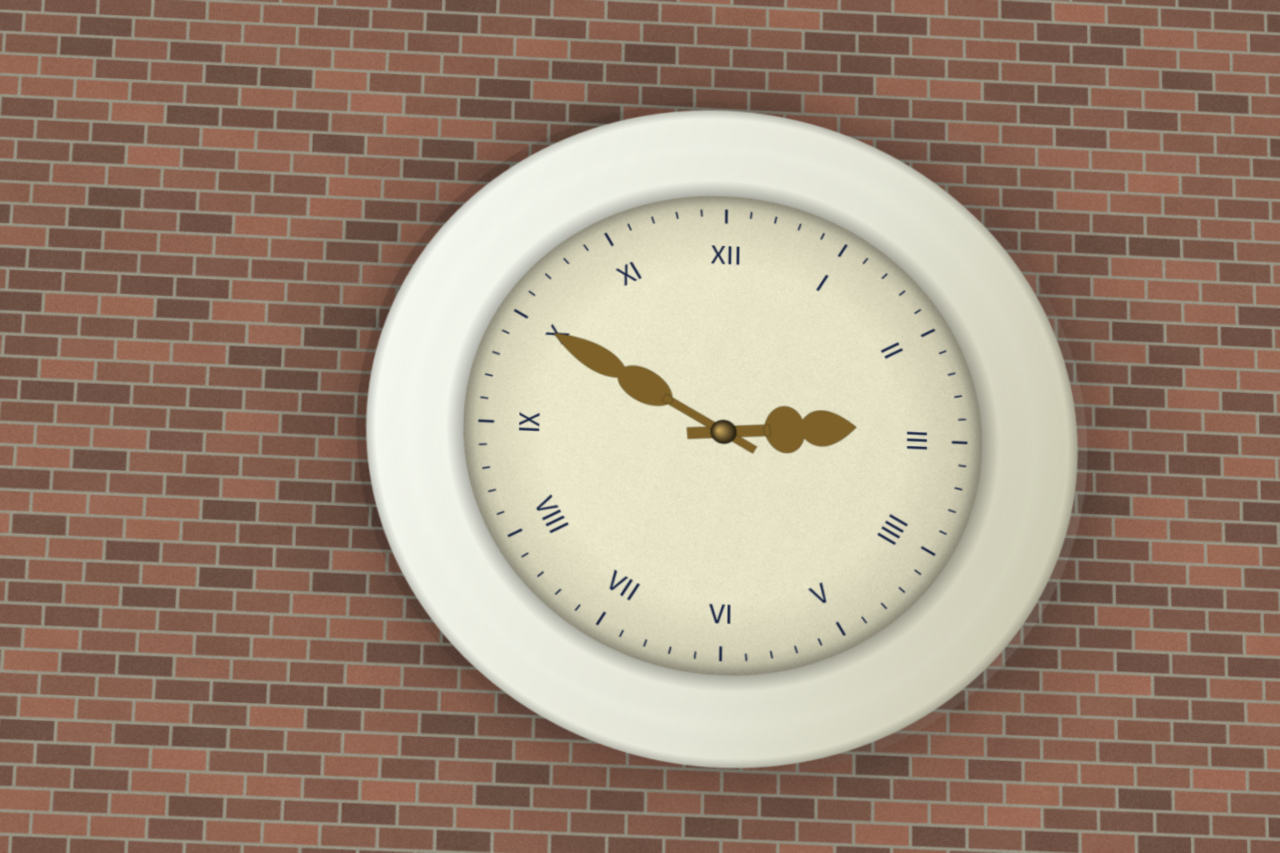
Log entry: {"hour": 2, "minute": 50}
